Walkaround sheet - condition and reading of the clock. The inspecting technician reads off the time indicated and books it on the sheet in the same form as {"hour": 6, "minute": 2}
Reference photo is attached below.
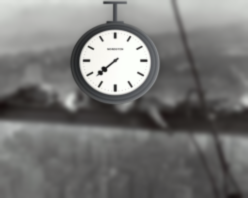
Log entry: {"hour": 7, "minute": 38}
